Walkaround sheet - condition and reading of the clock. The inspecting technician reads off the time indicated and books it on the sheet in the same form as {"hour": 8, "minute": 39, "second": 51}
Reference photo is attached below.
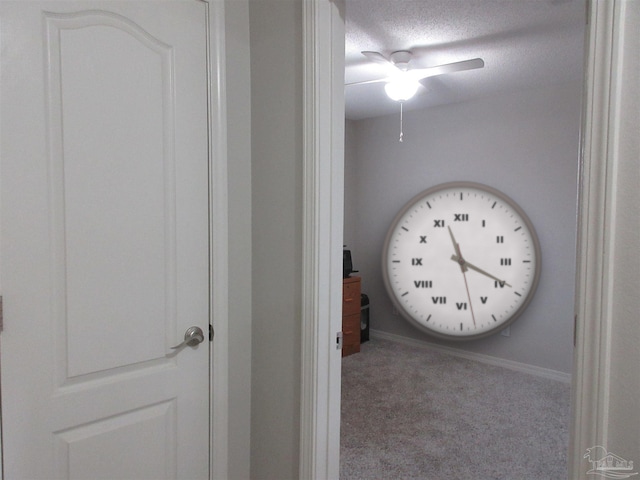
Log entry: {"hour": 11, "minute": 19, "second": 28}
